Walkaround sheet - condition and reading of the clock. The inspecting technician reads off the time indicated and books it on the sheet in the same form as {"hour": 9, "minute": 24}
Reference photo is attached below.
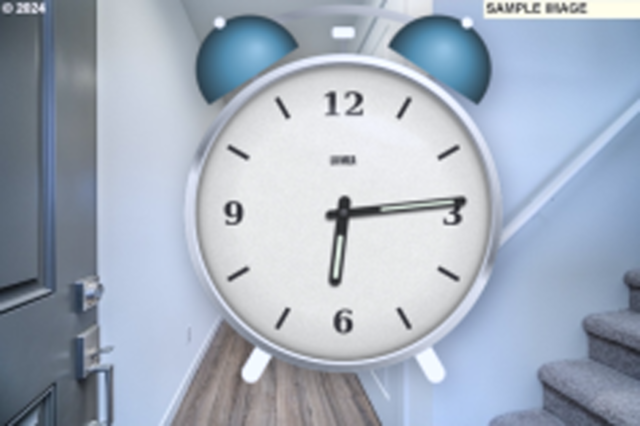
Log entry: {"hour": 6, "minute": 14}
